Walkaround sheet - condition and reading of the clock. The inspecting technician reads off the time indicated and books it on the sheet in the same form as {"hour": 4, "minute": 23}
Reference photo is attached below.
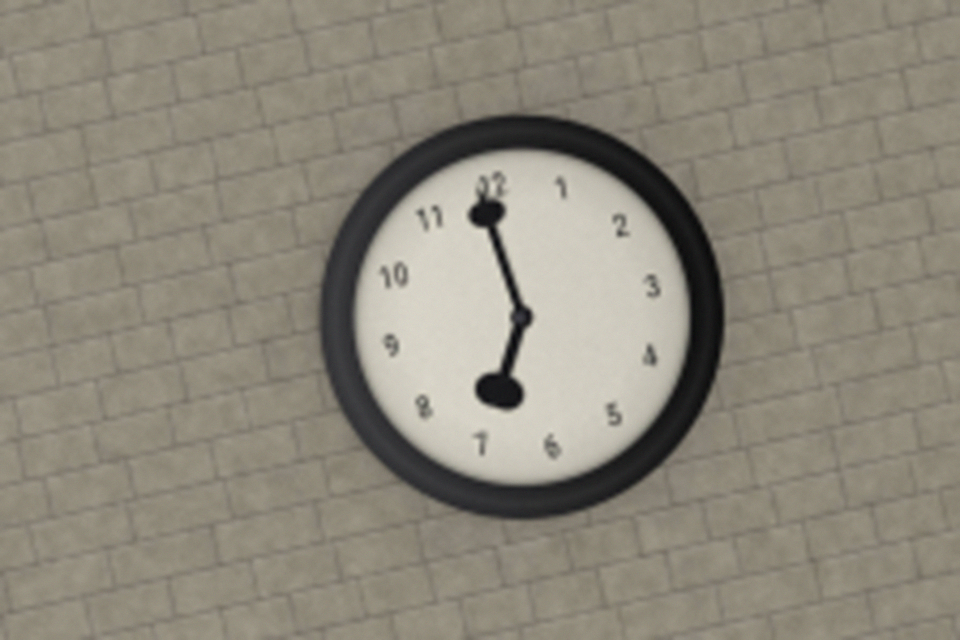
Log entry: {"hour": 6, "minute": 59}
